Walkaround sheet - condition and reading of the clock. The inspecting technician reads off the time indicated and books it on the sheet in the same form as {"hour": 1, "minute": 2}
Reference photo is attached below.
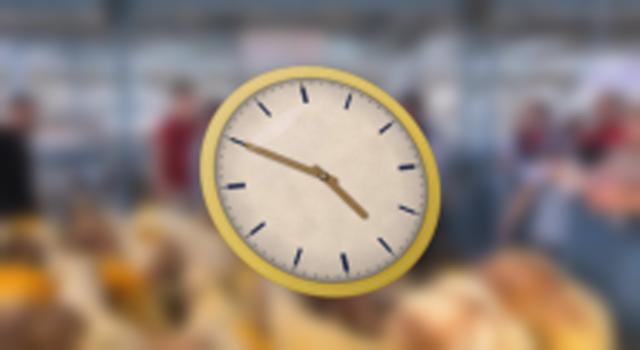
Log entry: {"hour": 4, "minute": 50}
